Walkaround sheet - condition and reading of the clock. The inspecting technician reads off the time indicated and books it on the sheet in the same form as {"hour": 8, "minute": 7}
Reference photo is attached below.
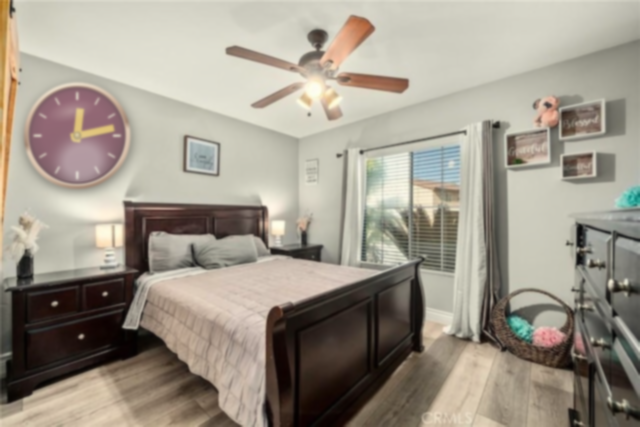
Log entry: {"hour": 12, "minute": 13}
